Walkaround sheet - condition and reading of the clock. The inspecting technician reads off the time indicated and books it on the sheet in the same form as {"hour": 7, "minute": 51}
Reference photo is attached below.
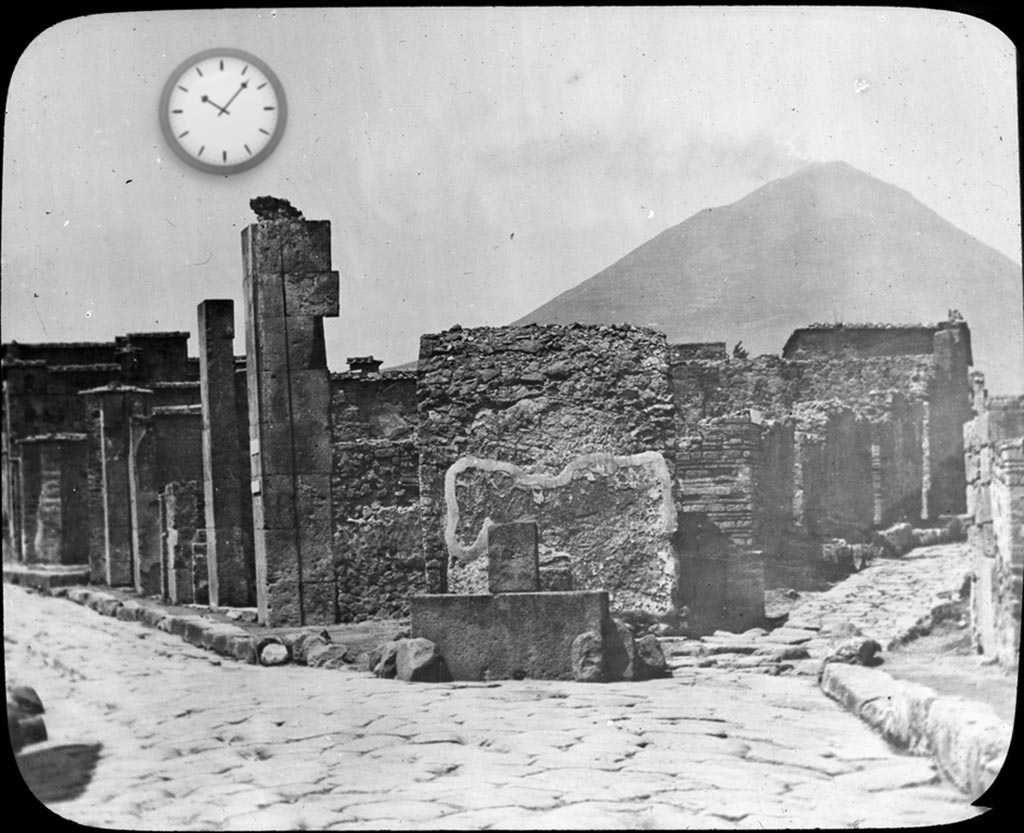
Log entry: {"hour": 10, "minute": 7}
